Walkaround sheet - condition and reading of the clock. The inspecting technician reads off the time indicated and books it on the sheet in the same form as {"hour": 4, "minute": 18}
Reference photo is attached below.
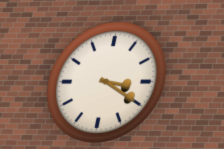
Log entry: {"hour": 3, "minute": 20}
